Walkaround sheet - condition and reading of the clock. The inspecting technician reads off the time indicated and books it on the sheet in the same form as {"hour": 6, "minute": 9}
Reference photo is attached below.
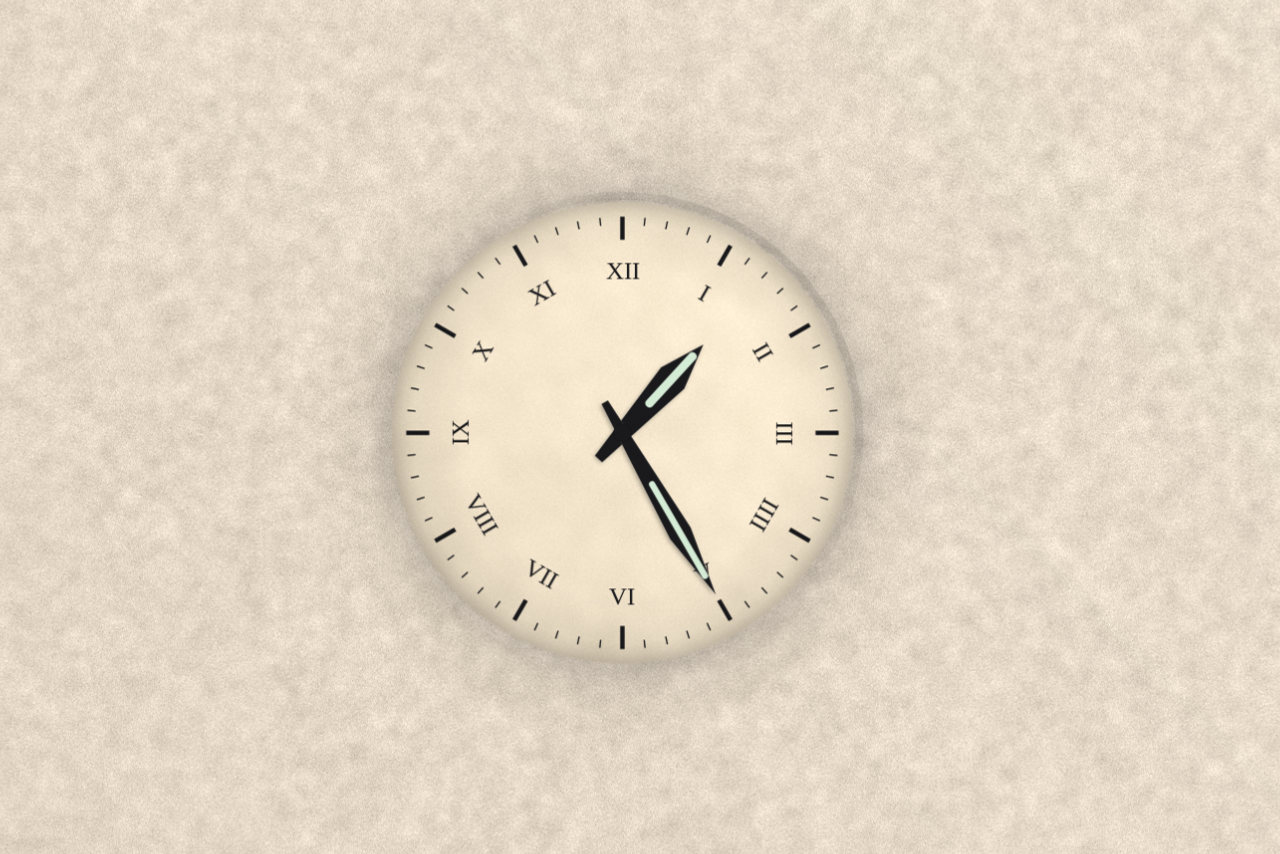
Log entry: {"hour": 1, "minute": 25}
